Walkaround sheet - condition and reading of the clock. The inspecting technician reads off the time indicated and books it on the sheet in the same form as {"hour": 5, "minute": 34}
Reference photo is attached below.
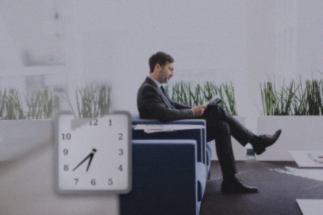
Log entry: {"hour": 6, "minute": 38}
